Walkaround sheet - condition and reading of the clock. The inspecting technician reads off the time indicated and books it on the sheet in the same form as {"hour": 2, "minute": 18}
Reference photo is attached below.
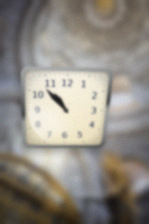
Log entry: {"hour": 10, "minute": 53}
